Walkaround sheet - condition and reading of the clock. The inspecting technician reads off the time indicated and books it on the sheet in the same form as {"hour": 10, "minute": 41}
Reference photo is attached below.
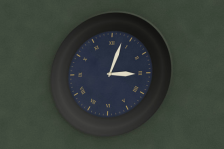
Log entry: {"hour": 3, "minute": 3}
